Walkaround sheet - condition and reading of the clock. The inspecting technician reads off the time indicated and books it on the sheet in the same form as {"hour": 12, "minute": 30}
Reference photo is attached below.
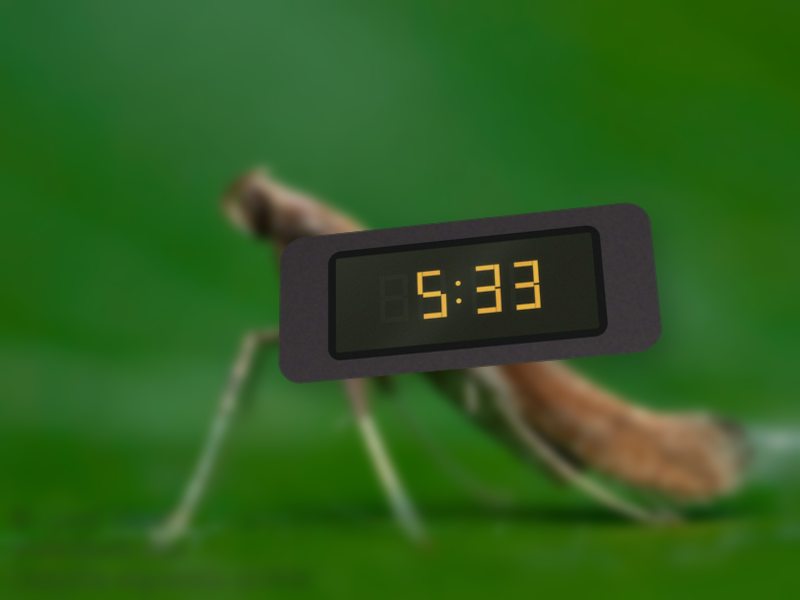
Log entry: {"hour": 5, "minute": 33}
